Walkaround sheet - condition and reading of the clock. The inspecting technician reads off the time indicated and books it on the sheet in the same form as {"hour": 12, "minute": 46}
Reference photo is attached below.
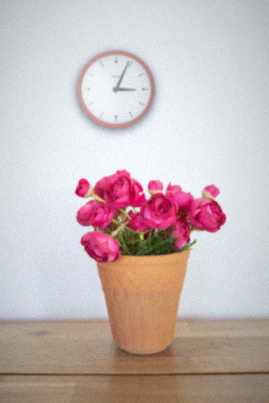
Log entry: {"hour": 3, "minute": 4}
